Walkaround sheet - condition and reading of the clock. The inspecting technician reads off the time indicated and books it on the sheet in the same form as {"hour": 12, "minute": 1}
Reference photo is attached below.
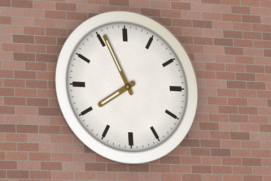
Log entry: {"hour": 7, "minute": 56}
